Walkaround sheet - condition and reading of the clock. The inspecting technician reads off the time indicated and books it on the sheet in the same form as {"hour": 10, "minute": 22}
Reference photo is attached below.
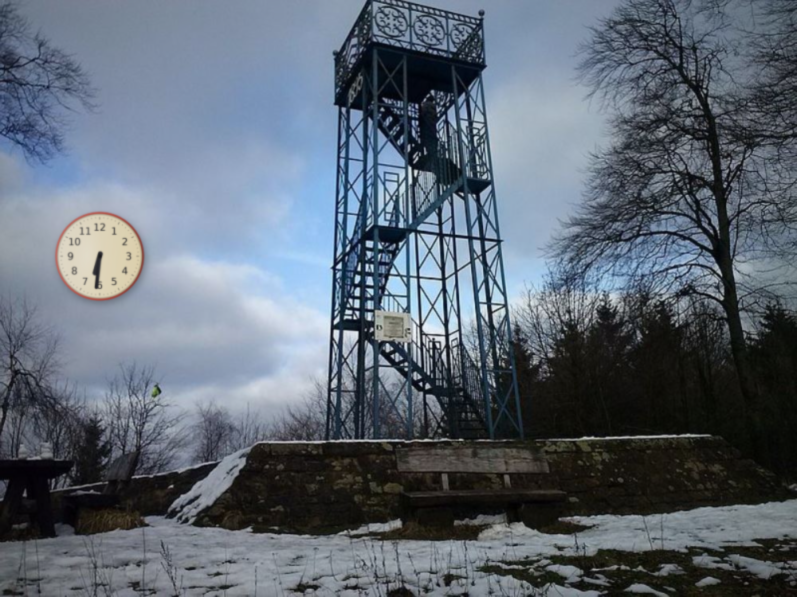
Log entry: {"hour": 6, "minute": 31}
